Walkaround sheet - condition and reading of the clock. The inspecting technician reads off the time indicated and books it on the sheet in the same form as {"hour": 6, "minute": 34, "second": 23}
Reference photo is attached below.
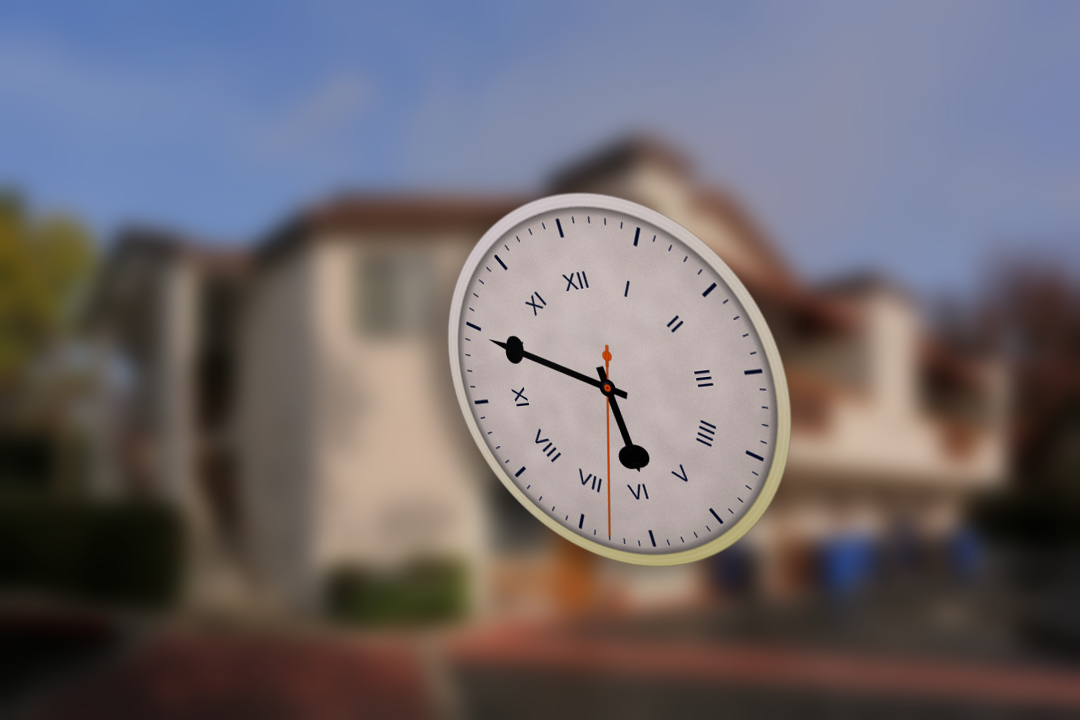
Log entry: {"hour": 5, "minute": 49, "second": 33}
